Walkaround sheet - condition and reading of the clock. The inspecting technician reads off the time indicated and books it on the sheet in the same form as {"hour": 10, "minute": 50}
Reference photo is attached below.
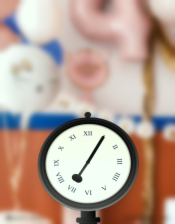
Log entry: {"hour": 7, "minute": 5}
